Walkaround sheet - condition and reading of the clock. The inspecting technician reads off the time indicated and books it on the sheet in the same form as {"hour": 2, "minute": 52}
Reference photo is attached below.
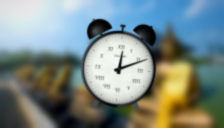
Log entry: {"hour": 12, "minute": 11}
